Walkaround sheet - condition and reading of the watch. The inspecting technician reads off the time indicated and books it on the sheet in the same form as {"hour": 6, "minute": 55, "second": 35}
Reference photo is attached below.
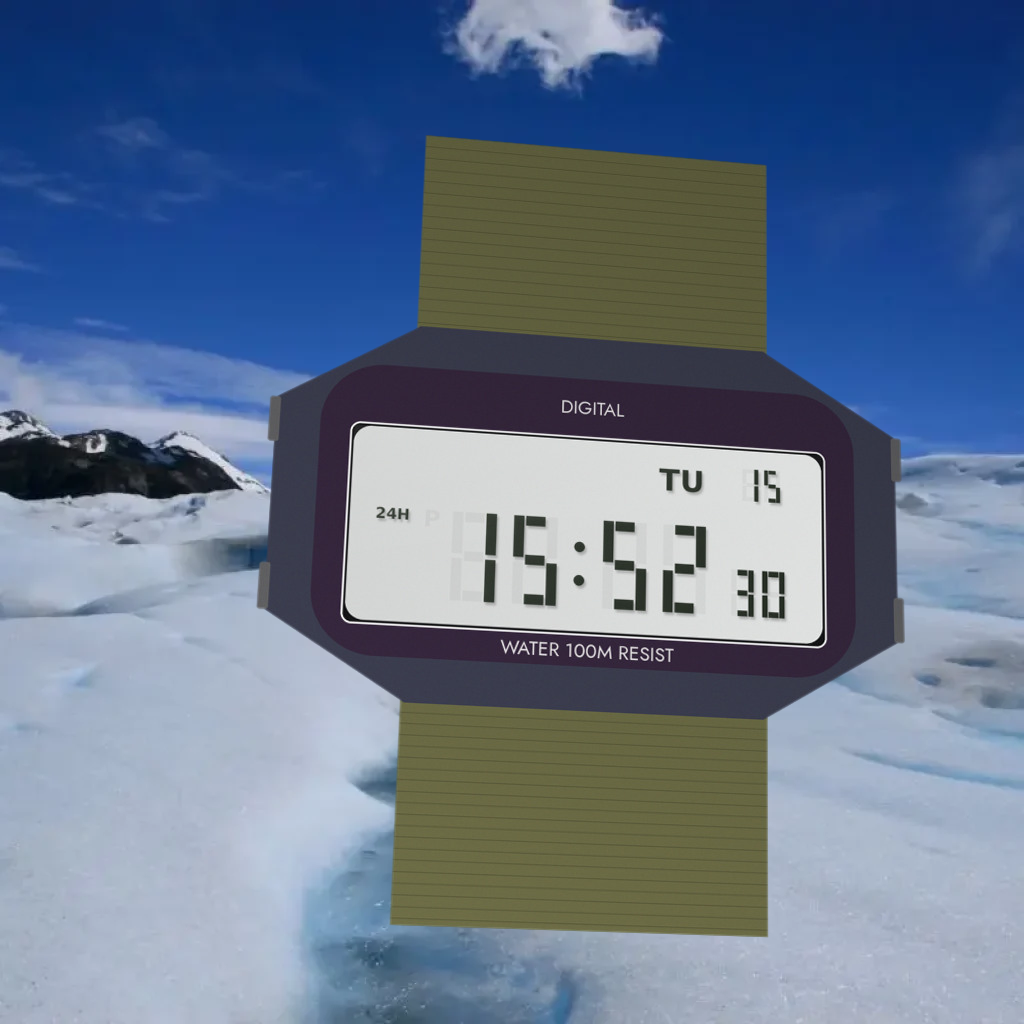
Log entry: {"hour": 15, "minute": 52, "second": 30}
